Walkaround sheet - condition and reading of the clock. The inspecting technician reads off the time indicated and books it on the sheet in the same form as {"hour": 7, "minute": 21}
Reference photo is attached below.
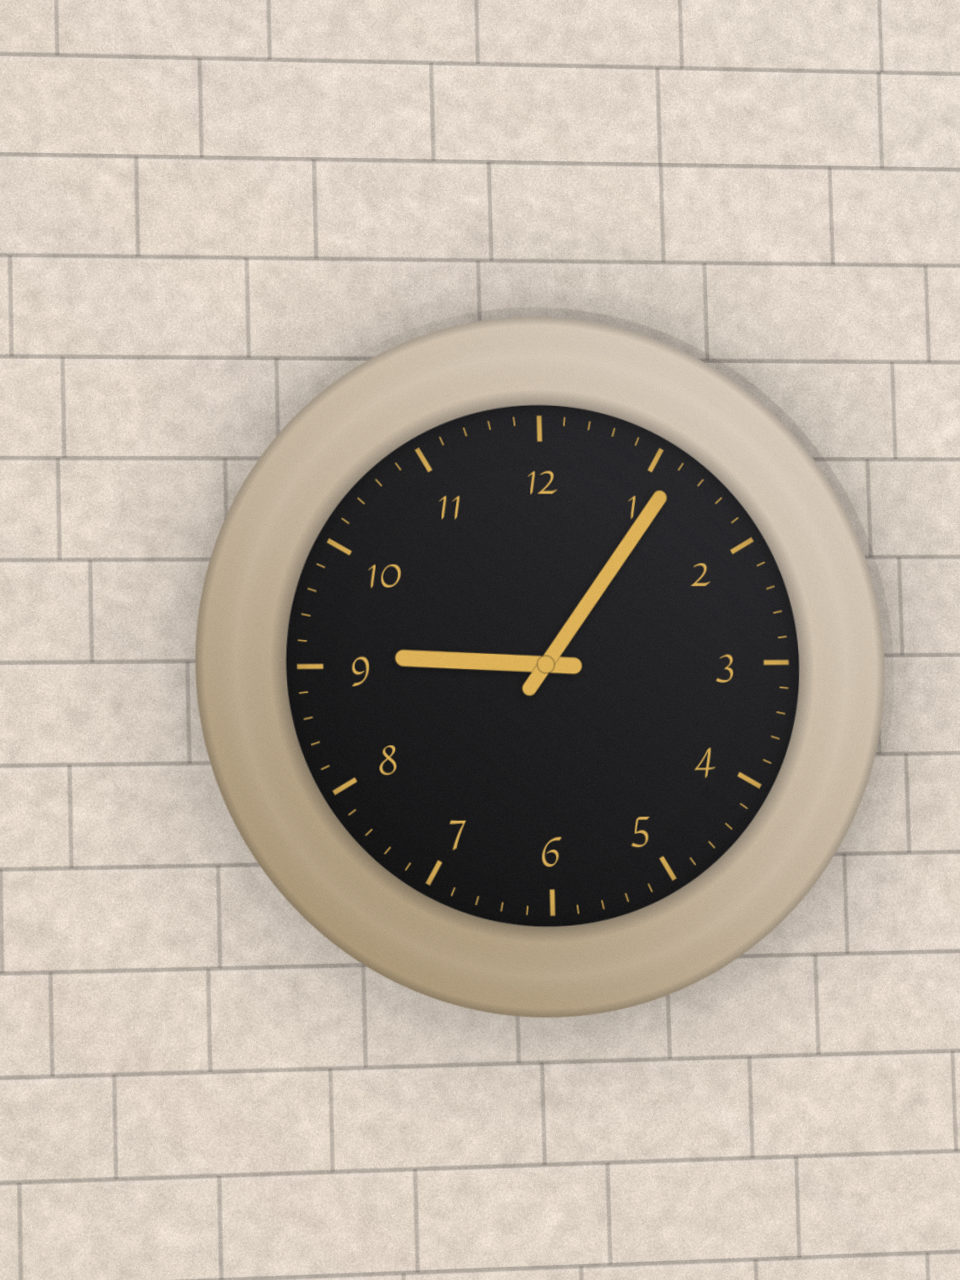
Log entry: {"hour": 9, "minute": 6}
